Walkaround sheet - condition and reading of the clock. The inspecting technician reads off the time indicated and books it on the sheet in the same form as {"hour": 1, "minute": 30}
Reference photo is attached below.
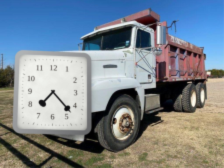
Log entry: {"hour": 7, "minute": 23}
